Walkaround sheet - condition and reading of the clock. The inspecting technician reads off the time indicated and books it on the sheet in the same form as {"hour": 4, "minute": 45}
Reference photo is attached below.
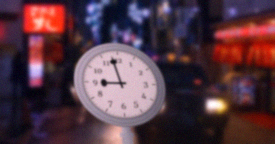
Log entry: {"hour": 8, "minute": 58}
